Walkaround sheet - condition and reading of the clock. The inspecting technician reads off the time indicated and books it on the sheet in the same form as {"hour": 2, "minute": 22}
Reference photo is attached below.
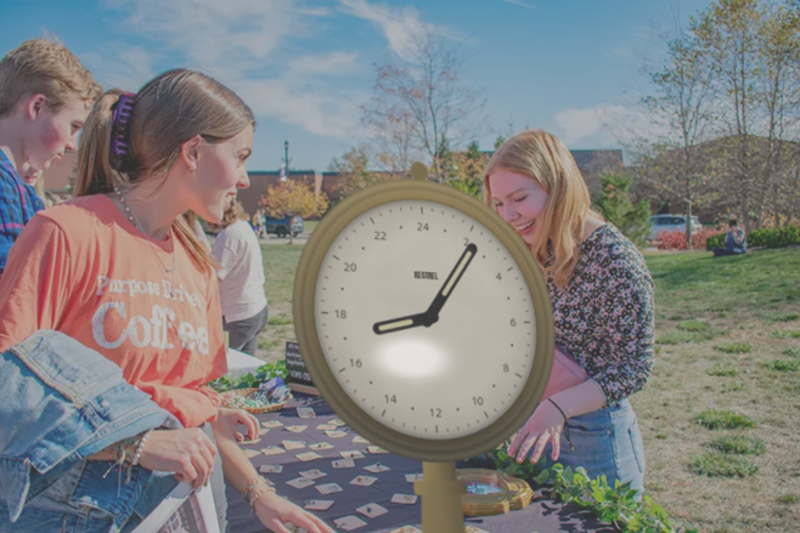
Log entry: {"hour": 17, "minute": 6}
